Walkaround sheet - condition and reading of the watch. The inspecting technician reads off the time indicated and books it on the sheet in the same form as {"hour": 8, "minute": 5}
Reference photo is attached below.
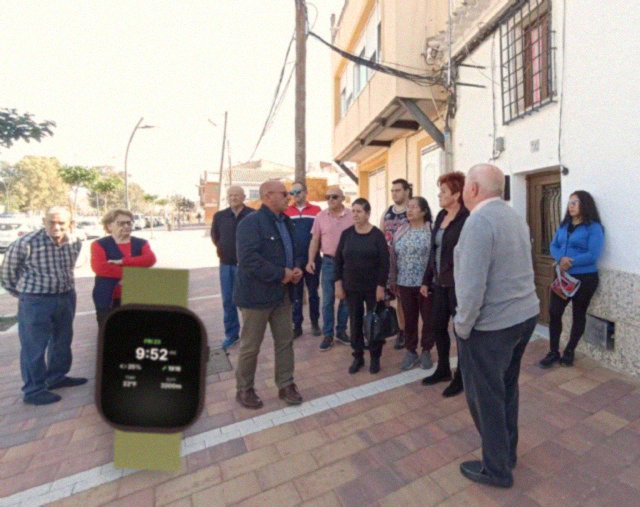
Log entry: {"hour": 9, "minute": 52}
